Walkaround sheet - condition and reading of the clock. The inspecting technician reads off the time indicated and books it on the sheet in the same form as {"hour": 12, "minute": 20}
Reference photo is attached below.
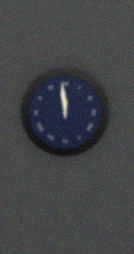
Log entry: {"hour": 11, "minute": 59}
